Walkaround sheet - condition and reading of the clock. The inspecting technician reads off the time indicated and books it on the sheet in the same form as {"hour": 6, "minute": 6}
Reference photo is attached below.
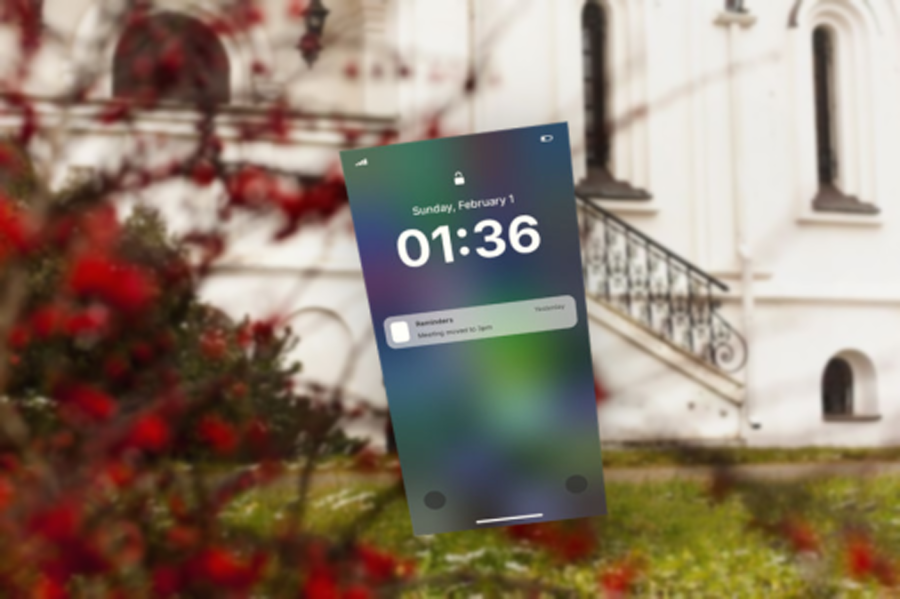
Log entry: {"hour": 1, "minute": 36}
